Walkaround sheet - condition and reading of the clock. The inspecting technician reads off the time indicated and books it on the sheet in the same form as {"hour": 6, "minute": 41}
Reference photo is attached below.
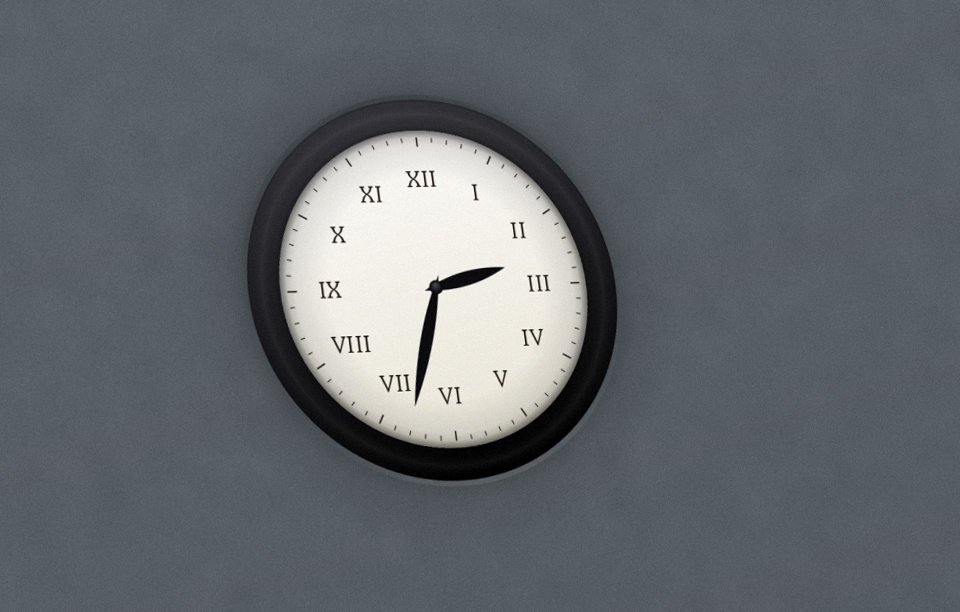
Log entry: {"hour": 2, "minute": 33}
